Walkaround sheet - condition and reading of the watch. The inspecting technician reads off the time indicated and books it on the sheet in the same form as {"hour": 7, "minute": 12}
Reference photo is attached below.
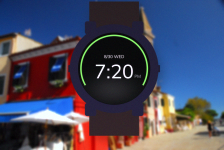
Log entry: {"hour": 7, "minute": 20}
